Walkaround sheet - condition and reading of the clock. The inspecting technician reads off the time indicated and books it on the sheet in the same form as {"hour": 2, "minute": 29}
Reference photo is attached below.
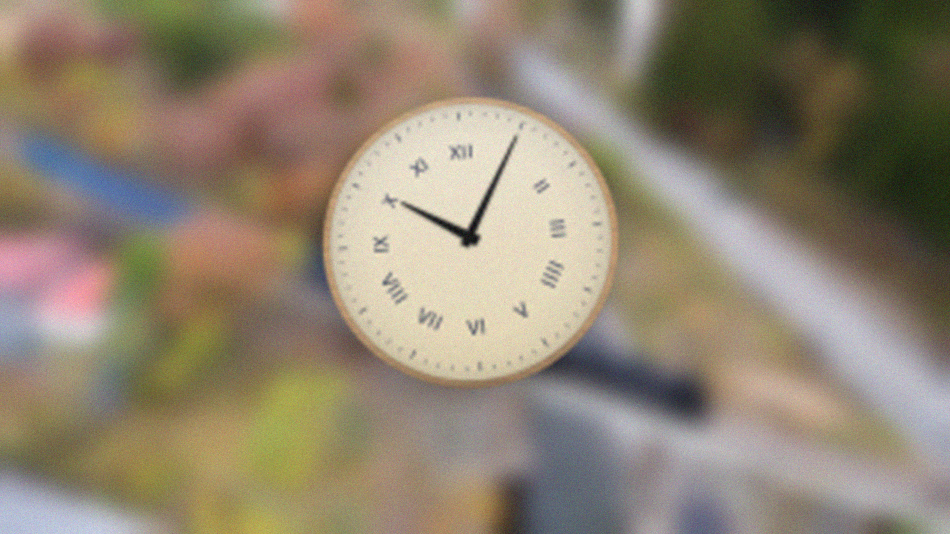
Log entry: {"hour": 10, "minute": 5}
